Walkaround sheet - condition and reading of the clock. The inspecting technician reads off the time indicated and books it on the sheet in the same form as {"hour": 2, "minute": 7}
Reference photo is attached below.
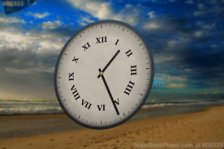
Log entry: {"hour": 1, "minute": 26}
